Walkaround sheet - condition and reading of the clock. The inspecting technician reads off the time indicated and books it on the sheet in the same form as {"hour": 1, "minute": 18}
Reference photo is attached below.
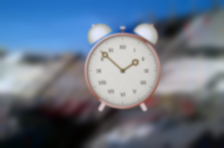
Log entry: {"hour": 1, "minute": 52}
